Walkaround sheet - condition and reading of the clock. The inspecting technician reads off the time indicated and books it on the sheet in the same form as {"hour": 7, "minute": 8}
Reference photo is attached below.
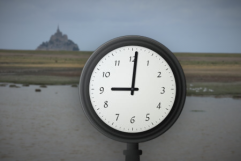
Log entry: {"hour": 9, "minute": 1}
